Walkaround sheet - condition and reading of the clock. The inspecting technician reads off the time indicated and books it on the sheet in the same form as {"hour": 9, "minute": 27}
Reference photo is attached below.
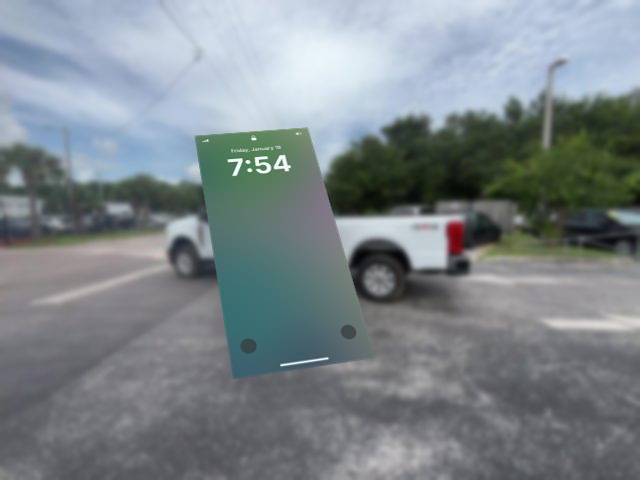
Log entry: {"hour": 7, "minute": 54}
